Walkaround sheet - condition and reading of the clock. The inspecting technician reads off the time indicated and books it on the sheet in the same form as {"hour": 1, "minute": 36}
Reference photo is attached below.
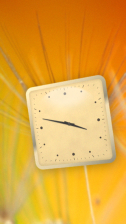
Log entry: {"hour": 3, "minute": 48}
